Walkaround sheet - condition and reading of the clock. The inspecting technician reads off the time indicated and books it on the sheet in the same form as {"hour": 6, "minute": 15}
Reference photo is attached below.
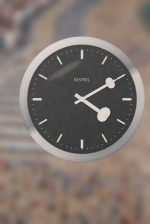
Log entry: {"hour": 4, "minute": 10}
